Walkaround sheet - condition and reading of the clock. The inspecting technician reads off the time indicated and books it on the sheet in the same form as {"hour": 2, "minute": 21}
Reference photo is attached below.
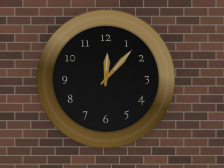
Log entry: {"hour": 12, "minute": 7}
